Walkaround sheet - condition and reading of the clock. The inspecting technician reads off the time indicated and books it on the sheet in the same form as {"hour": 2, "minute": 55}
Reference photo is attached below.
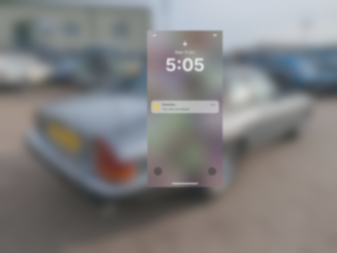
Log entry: {"hour": 5, "minute": 5}
